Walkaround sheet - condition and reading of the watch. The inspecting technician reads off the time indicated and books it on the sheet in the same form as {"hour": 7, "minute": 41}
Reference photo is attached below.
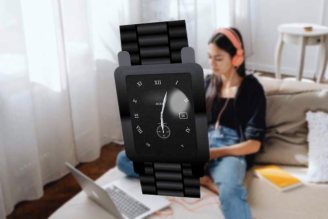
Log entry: {"hour": 6, "minute": 3}
